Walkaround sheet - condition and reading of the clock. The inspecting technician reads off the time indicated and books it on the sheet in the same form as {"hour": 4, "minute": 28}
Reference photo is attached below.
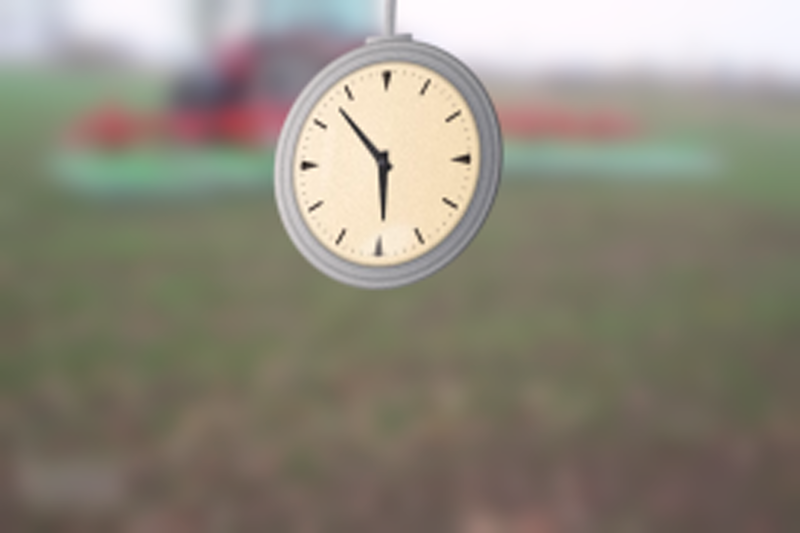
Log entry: {"hour": 5, "minute": 53}
